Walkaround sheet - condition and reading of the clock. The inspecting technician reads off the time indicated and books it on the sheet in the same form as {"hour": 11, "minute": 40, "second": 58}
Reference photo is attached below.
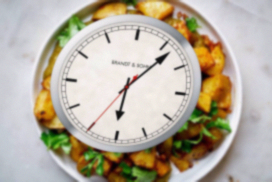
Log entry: {"hour": 6, "minute": 6, "second": 35}
